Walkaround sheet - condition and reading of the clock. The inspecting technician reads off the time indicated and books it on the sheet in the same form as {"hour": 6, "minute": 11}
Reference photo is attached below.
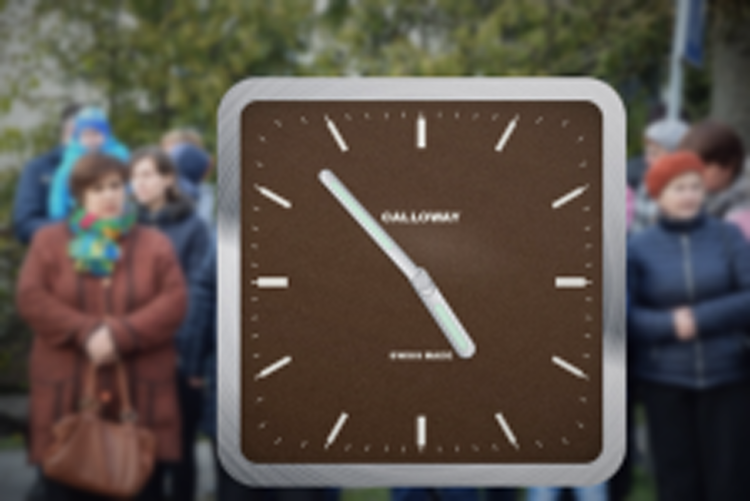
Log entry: {"hour": 4, "minute": 53}
